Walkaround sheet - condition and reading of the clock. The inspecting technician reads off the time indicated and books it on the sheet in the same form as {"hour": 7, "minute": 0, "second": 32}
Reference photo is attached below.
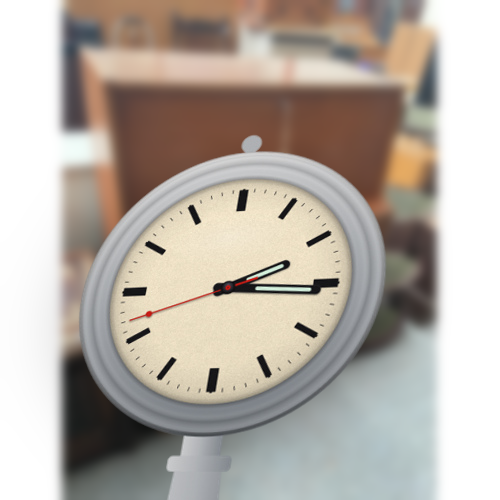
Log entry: {"hour": 2, "minute": 15, "second": 42}
